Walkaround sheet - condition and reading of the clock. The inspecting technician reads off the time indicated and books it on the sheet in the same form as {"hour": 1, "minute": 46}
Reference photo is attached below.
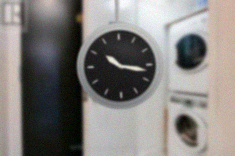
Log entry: {"hour": 10, "minute": 17}
